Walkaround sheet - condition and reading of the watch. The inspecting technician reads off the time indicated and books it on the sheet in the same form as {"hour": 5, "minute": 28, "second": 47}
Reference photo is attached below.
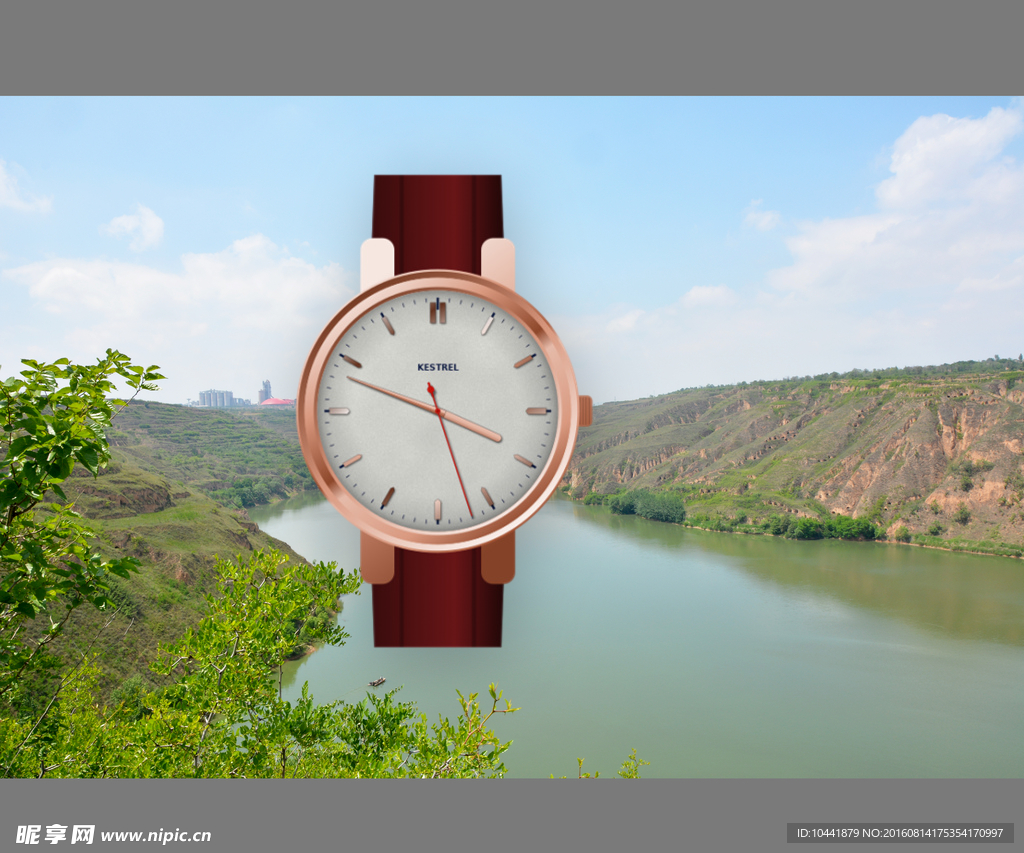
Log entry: {"hour": 3, "minute": 48, "second": 27}
